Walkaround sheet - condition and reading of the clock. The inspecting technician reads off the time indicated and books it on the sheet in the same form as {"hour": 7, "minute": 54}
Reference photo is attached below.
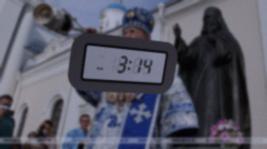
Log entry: {"hour": 3, "minute": 14}
